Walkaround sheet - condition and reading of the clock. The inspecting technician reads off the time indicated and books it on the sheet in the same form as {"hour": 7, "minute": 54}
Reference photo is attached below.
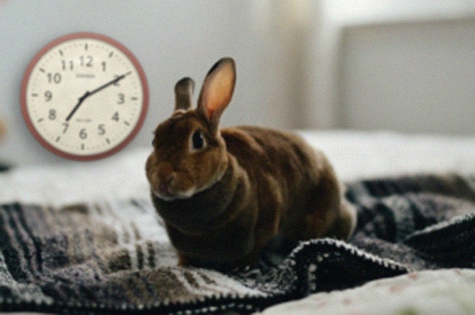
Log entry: {"hour": 7, "minute": 10}
